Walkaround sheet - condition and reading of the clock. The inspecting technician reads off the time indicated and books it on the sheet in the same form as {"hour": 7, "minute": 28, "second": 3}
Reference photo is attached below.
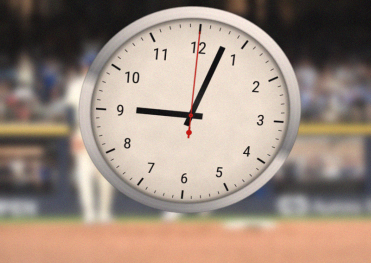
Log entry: {"hour": 9, "minute": 3, "second": 0}
